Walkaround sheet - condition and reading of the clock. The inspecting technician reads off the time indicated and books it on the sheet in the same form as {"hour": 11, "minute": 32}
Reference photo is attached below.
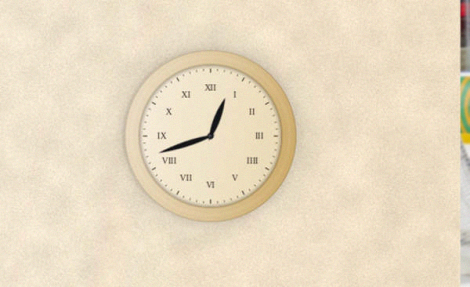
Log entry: {"hour": 12, "minute": 42}
